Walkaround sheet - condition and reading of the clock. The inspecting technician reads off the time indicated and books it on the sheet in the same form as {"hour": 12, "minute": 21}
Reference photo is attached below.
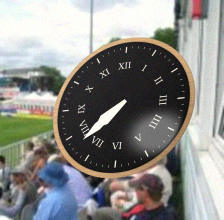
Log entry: {"hour": 7, "minute": 38}
